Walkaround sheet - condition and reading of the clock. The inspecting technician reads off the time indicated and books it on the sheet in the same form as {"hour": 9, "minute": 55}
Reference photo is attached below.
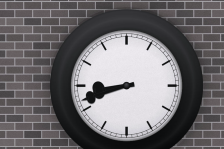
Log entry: {"hour": 8, "minute": 42}
